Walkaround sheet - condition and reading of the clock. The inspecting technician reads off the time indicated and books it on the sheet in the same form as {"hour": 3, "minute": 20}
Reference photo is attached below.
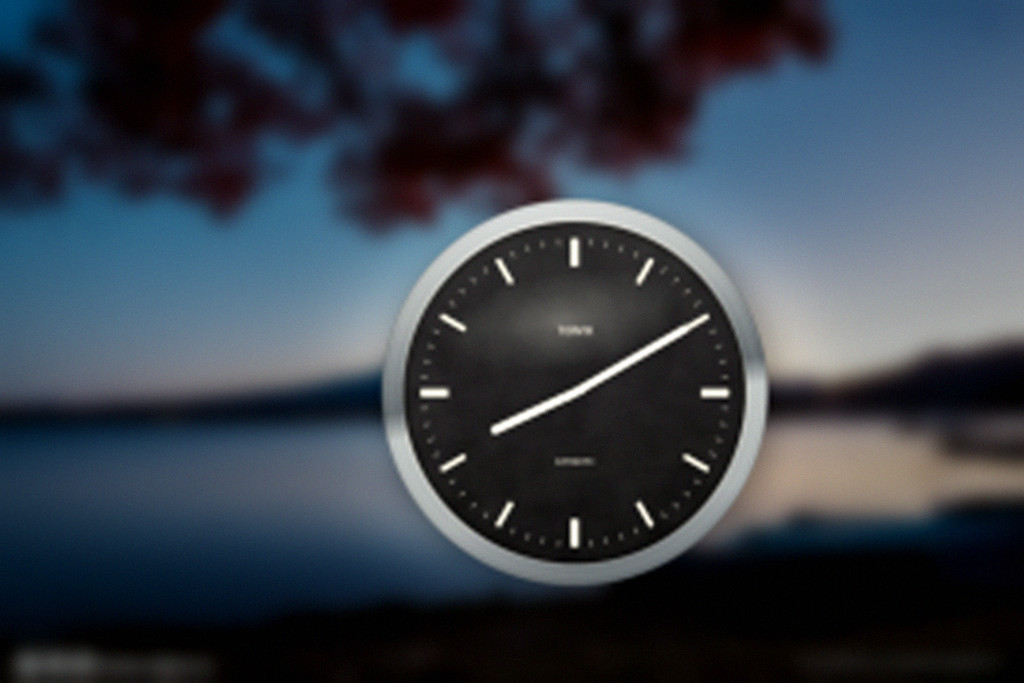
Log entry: {"hour": 8, "minute": 10}
